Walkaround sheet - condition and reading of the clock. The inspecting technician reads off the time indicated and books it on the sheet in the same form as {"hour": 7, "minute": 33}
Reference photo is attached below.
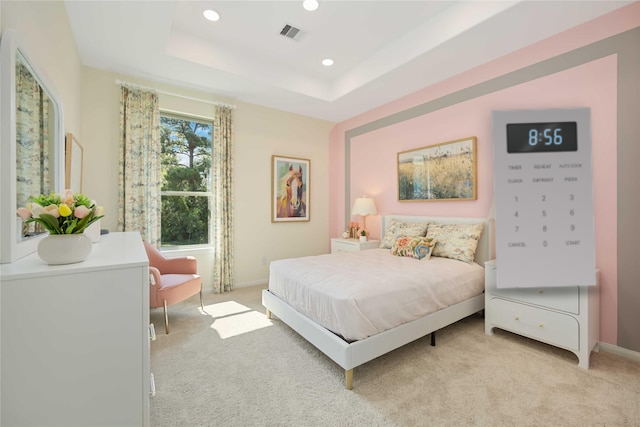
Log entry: {"hour": 8, "minute": 56}
